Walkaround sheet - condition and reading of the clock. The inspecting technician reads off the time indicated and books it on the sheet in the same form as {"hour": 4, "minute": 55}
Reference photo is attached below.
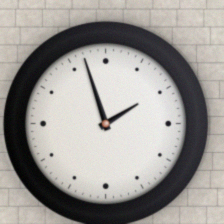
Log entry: {"hour": 1, "minute": 57}
